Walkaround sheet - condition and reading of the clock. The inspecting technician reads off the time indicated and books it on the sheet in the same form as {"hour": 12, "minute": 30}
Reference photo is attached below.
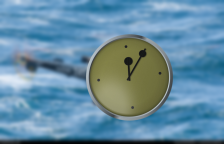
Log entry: {"hour": 12, "minute": 6}
